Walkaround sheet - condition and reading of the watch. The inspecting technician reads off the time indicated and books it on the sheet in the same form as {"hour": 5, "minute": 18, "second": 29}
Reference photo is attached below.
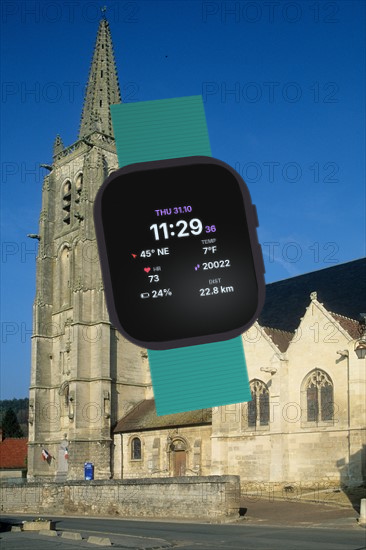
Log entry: {"hour": 11, "minute": 29, "second": 36}
